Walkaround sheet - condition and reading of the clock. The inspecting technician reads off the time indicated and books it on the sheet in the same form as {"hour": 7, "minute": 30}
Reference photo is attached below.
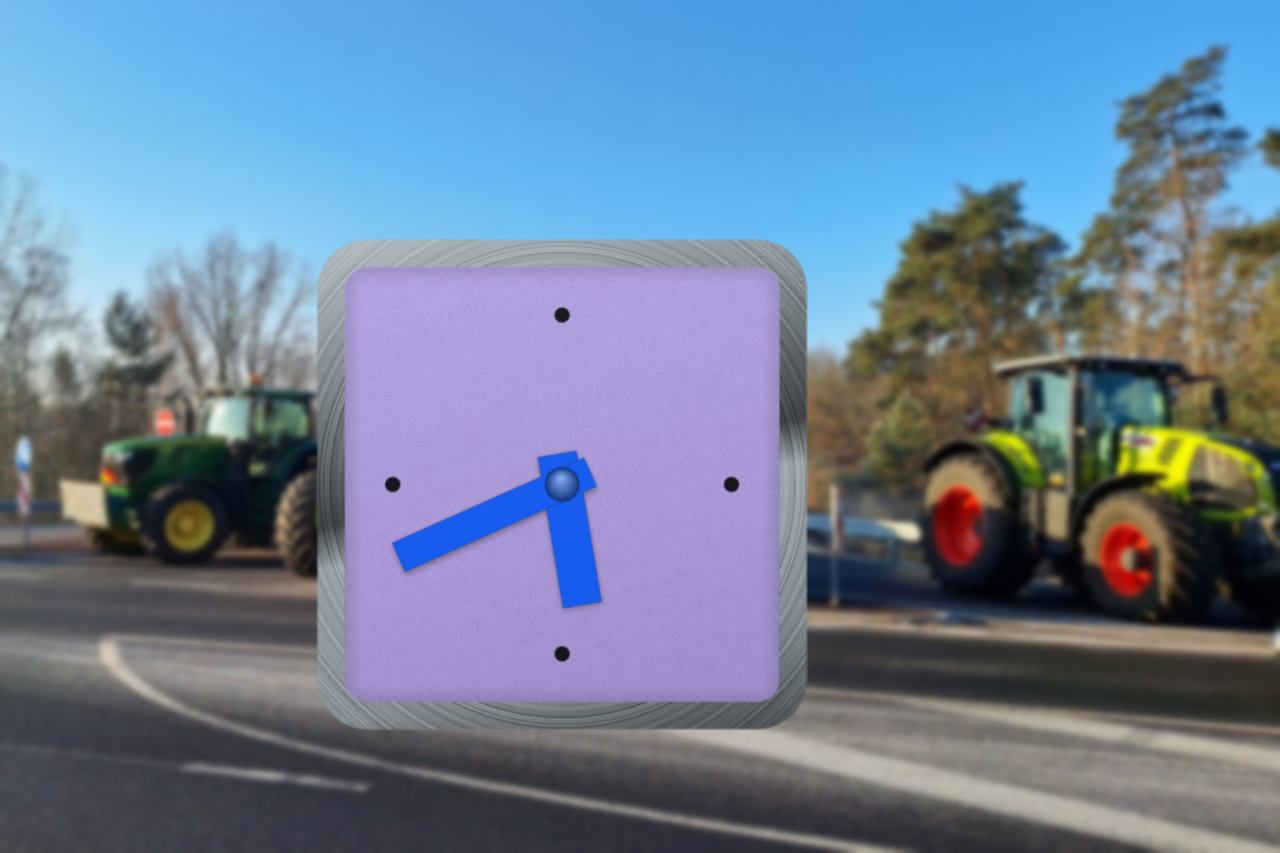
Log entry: {"hour": 5, "minute": 41}
